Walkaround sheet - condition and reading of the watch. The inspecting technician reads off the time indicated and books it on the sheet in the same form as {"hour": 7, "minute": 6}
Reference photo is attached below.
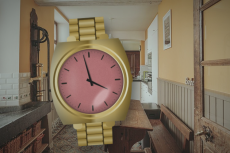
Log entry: {"hour": 3, "minute": 58}
